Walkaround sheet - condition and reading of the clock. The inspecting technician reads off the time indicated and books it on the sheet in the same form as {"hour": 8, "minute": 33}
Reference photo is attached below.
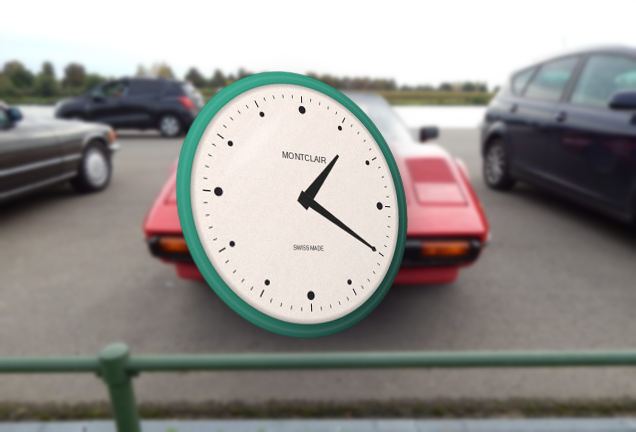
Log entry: {"hour": 1, "minute": 20}
